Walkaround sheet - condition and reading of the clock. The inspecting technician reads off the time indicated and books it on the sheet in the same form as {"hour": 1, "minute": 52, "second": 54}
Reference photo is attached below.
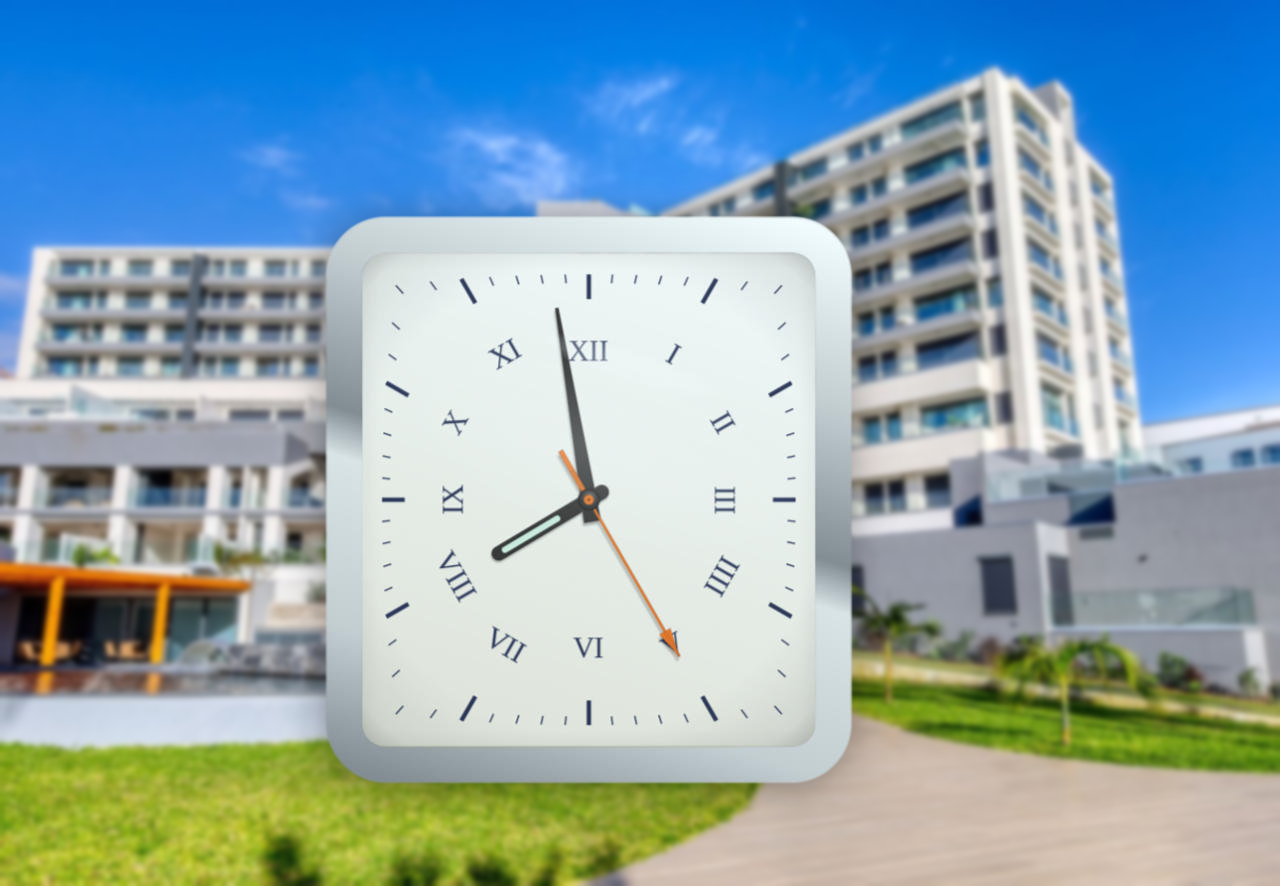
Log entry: {"hour": 7, "minute": 58, "second": 25}
